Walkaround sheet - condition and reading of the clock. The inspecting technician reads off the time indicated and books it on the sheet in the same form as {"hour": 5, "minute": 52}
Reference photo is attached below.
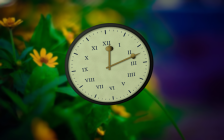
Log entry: {"hour": 12, "minute": 12}
